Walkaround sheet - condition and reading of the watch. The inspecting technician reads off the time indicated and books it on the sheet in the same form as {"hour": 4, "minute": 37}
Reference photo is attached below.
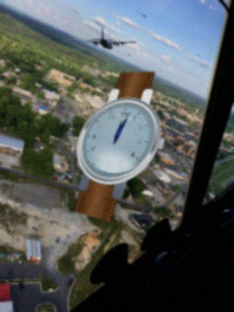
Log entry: {"hour": 12, "minute": 2}
